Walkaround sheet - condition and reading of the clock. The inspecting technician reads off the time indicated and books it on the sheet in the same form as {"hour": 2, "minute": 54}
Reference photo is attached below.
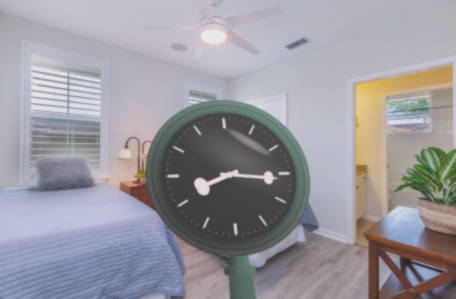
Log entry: {"hour": 8, "minute": 16}
